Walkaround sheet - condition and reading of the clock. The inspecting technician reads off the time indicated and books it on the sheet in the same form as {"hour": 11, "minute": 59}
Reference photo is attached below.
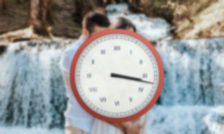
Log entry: {"hour": 3, "minute": 17}
